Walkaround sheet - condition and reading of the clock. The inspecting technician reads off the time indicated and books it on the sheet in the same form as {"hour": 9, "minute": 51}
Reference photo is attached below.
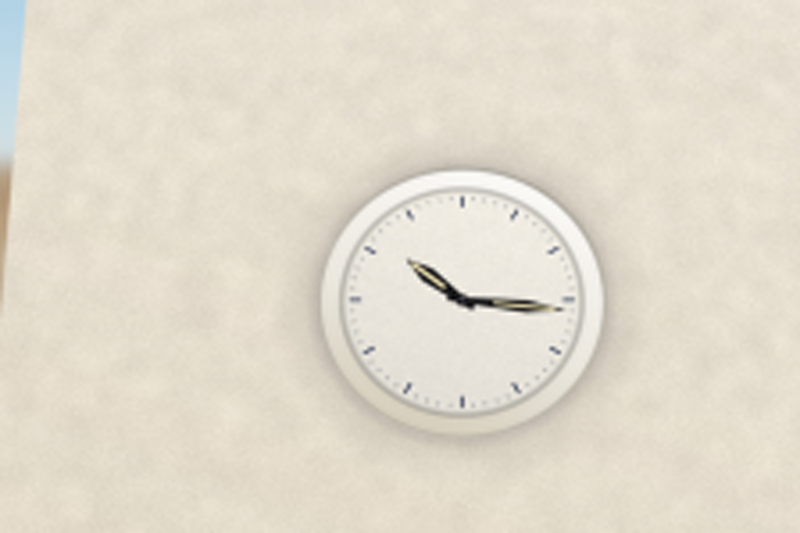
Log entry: {"hour": 10, "minute": 16}
